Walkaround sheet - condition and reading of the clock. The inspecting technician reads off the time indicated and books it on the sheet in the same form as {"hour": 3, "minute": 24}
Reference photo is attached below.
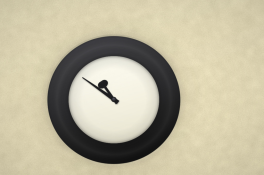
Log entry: {"hour": 10, "minute": 51}
